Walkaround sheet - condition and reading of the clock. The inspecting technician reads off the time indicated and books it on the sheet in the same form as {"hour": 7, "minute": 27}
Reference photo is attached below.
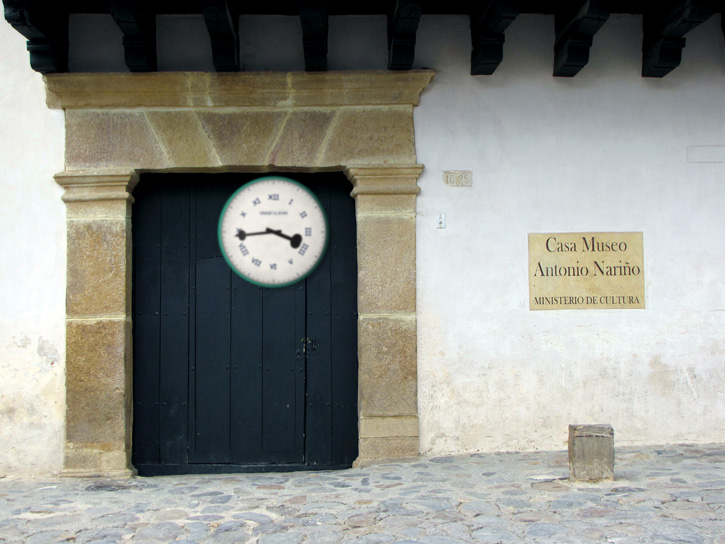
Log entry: {"hour": 3, "minute": 44}
